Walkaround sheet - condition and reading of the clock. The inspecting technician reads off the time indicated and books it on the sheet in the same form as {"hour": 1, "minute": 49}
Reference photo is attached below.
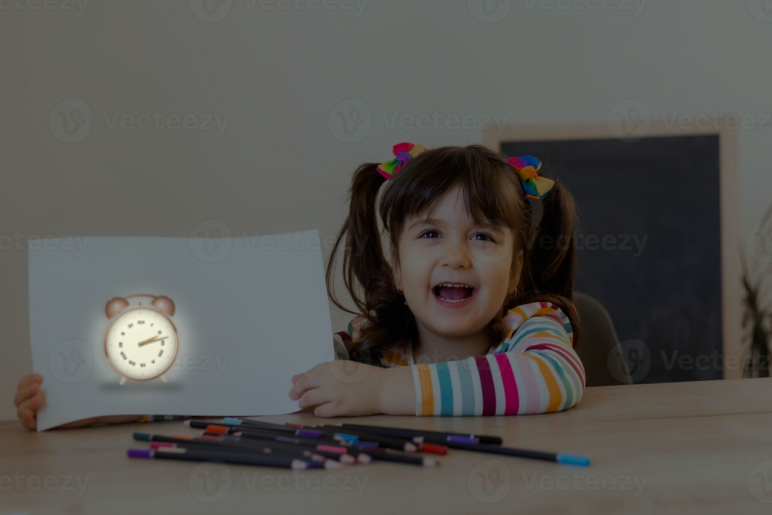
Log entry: {"hour": 2, "minute": 13}
